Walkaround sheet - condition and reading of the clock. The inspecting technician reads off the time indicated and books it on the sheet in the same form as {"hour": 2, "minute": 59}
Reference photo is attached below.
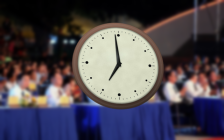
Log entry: {"hour": 6, "minute": 59}
